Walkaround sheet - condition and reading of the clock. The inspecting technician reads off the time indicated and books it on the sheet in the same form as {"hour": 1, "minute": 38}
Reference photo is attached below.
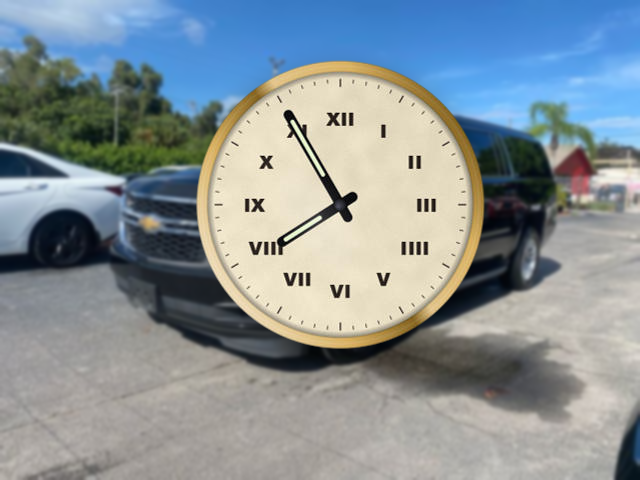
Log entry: {"hour": 7, "minute": 55}
